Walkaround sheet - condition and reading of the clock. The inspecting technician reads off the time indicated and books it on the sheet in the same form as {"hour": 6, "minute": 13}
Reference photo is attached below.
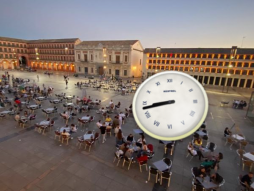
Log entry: {"hour": 8, "minute": 43}
